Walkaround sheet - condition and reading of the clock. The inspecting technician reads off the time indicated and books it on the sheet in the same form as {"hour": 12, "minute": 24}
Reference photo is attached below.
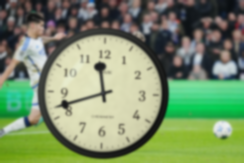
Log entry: {"hour": 11, "minute": 42}
